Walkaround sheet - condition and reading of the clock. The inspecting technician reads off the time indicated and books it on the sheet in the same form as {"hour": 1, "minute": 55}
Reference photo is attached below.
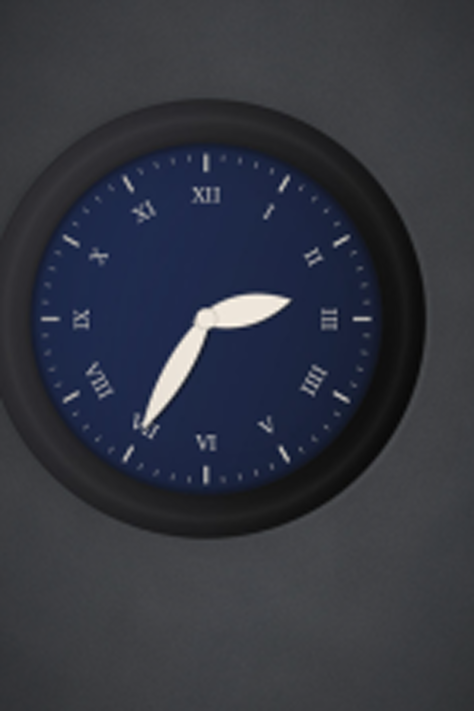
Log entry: {"hour": 2, "minute": 35}
